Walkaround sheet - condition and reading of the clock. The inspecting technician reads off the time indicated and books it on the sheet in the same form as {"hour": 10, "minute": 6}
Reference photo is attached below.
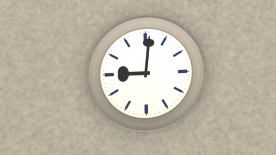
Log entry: {"hour": 9, "minute": 1}
